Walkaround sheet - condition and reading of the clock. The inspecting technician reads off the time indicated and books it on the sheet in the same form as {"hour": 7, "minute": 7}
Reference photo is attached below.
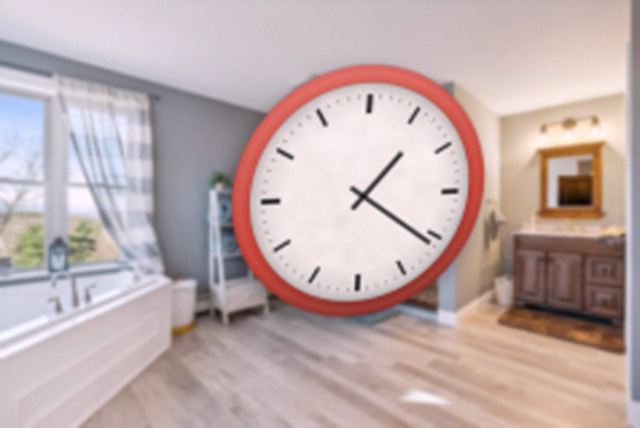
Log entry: {"hour": 1, "minute": 21}
